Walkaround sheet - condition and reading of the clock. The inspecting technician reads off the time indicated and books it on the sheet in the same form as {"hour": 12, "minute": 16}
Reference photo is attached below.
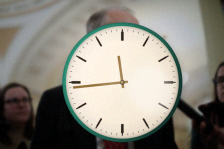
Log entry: {"hour": 11, "minute": 44}
